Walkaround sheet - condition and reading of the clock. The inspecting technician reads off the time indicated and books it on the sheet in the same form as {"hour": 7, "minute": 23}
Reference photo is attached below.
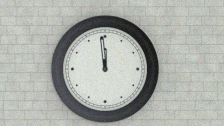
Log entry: {"hour": 11, "minute": 59}
